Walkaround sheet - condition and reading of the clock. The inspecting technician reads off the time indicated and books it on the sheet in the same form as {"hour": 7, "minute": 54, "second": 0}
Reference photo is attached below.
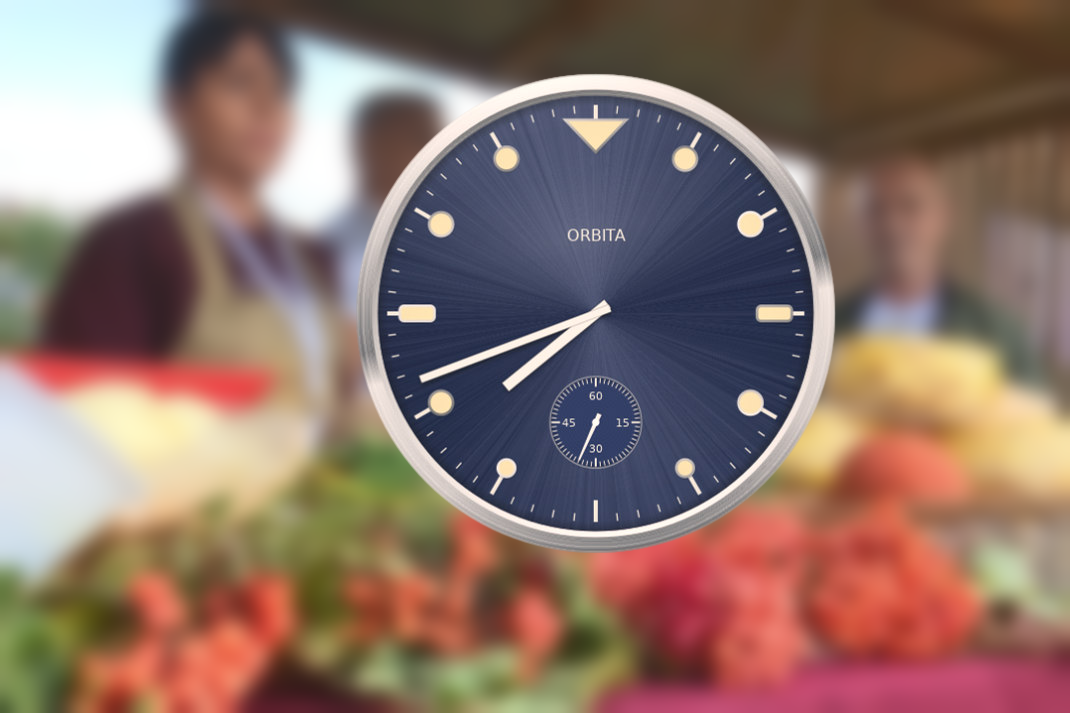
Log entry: {"hour": 7, "minute": 41, "second": 34}
